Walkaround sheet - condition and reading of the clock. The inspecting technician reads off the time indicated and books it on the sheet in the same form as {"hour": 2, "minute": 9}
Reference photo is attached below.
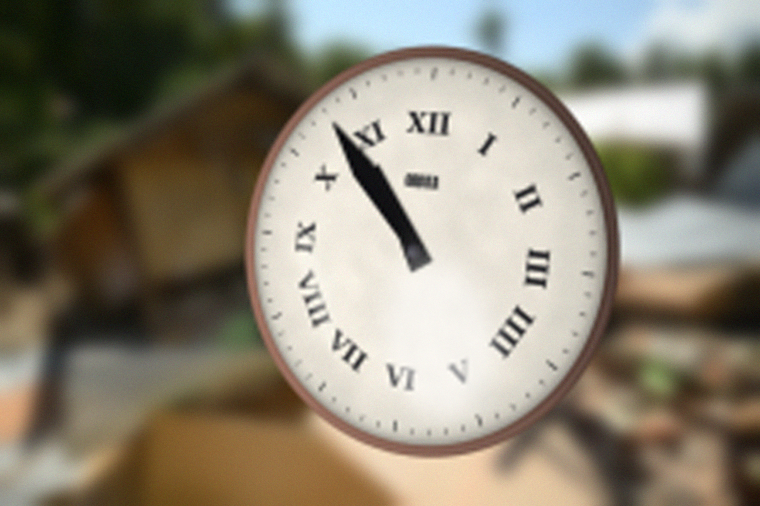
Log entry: {"hour": 10, "minute": 53}
